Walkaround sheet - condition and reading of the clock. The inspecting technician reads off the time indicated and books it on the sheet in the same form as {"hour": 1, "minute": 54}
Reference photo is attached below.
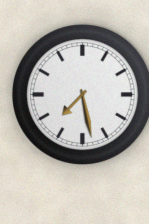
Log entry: {"hour": 7, "minute": 28}
